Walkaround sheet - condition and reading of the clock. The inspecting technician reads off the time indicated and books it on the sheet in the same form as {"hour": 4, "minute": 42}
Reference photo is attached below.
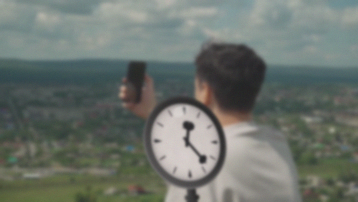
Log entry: {"hour": 12, "minute": 23}
